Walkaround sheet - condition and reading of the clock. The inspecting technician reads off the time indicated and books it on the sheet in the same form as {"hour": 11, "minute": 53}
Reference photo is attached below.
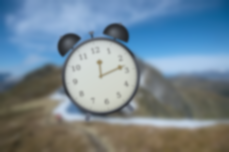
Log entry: {"hour": 12, "minute": 13}
